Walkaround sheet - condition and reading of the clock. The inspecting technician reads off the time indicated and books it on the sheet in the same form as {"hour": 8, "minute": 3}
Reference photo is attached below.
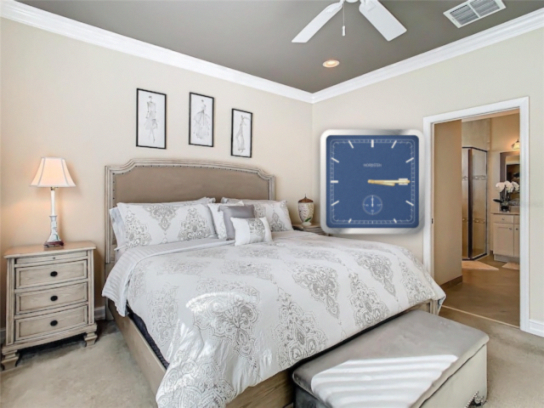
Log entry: {"hour": 3, "minute": 15}
